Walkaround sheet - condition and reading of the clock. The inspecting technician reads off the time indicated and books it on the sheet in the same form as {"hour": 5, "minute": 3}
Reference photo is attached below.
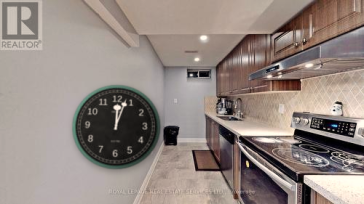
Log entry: {"hour": 12, "minute": 3}
